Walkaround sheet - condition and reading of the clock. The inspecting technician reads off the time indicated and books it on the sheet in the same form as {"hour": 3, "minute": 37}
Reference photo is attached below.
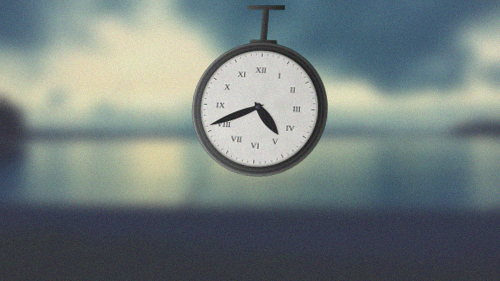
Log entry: {"hour": 4, "minute": 41}
